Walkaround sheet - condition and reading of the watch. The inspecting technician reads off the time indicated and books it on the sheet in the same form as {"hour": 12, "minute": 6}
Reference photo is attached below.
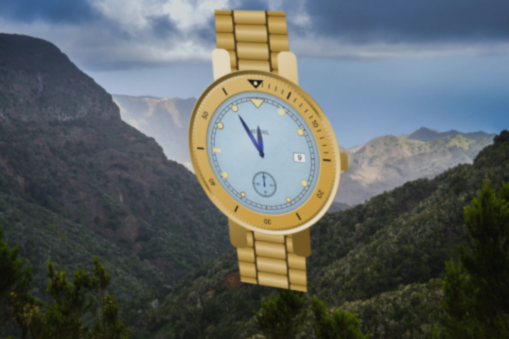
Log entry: {"hour": 11, "minute": 55}
